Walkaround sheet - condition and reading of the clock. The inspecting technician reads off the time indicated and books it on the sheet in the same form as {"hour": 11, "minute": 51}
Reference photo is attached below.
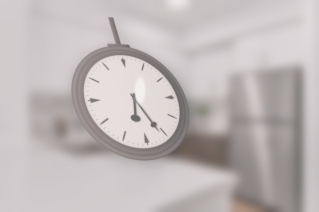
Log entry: {"hour": 6, "minute": 26}
